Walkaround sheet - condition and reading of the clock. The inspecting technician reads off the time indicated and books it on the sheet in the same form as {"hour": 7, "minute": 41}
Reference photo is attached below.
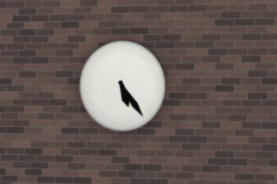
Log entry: {"hour": 5, "minute": 24}
